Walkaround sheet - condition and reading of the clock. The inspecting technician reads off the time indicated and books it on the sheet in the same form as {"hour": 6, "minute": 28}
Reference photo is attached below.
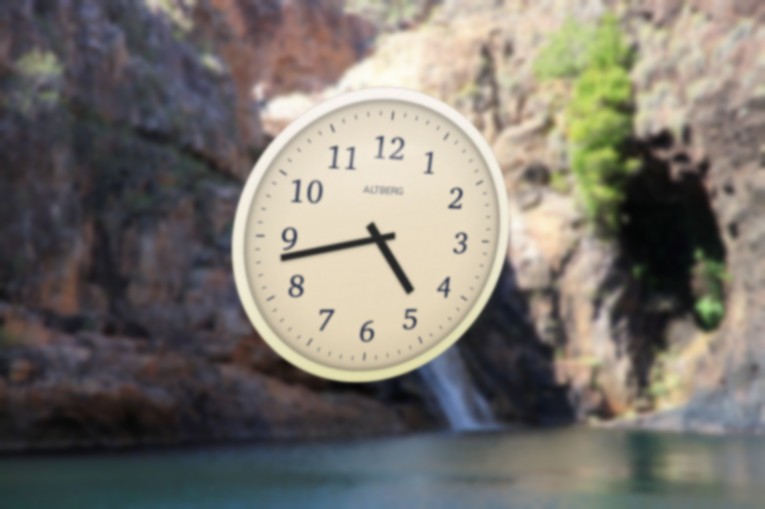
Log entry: {"hour": 4, "minute": 43}
